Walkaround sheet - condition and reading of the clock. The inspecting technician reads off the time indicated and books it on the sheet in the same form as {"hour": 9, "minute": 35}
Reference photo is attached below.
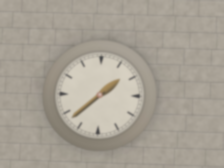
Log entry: {"hour": 1, "minute": 38}
